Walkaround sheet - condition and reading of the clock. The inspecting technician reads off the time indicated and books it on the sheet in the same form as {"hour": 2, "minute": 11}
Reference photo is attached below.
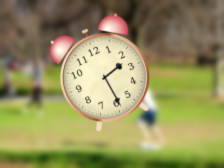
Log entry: {"hour": 2, "minute": 29}
